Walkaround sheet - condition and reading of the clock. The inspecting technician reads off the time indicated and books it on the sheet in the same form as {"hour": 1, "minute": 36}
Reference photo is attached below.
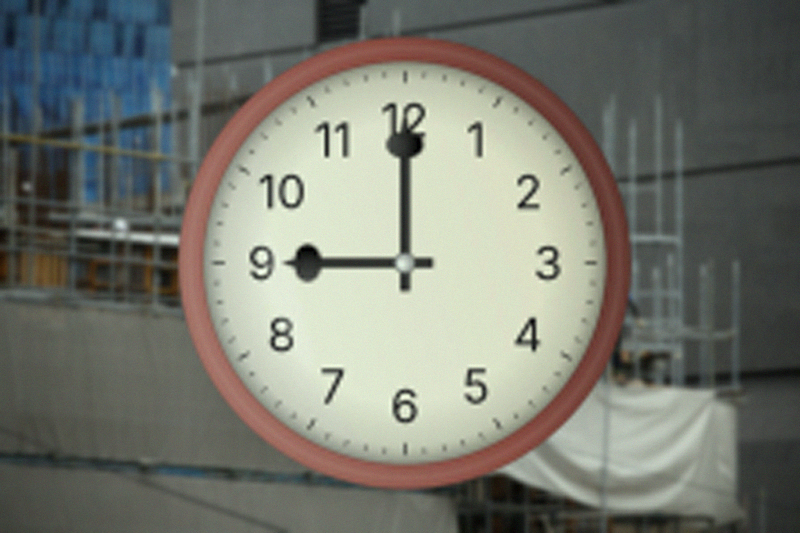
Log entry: {"hour": 9, "minute": 0}
